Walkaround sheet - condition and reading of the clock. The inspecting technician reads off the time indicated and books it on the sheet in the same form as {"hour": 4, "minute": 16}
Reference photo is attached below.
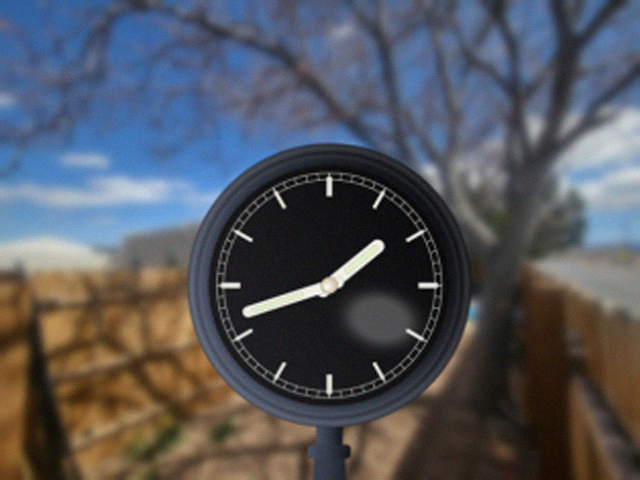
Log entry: {"hour": 1, "minute": 42}
